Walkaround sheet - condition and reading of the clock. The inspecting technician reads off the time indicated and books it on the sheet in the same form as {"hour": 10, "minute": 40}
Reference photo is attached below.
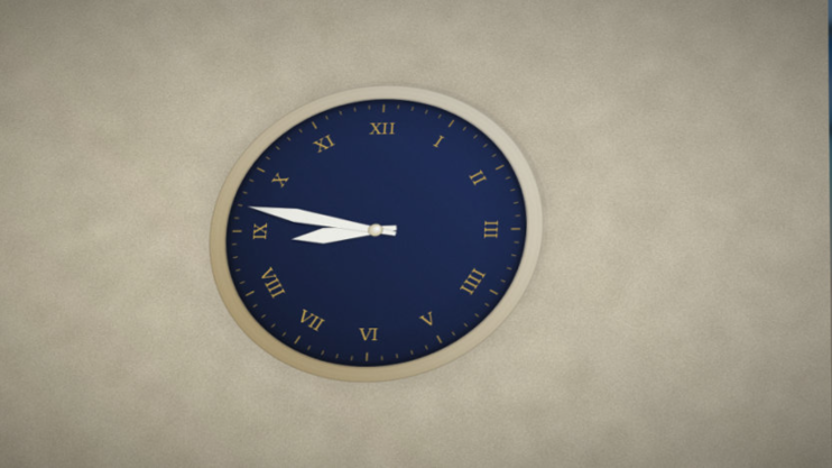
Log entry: {"hour": 8, "minute": 47}
